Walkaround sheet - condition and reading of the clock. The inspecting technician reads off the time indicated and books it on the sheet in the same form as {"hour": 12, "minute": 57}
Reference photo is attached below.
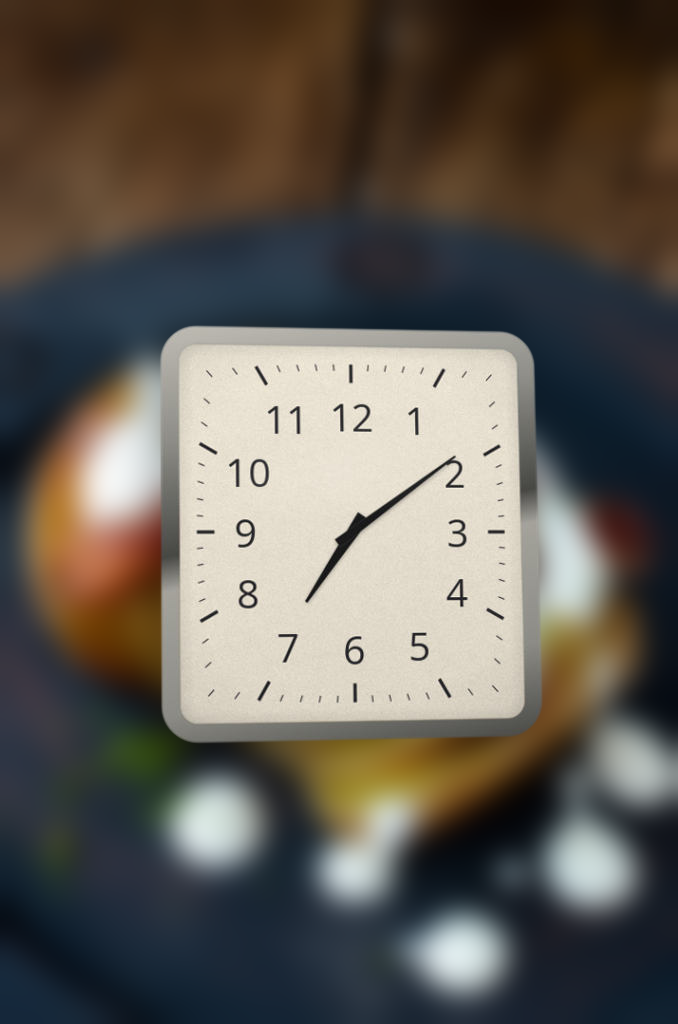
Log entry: {"hour": 7, "minute": 9}
